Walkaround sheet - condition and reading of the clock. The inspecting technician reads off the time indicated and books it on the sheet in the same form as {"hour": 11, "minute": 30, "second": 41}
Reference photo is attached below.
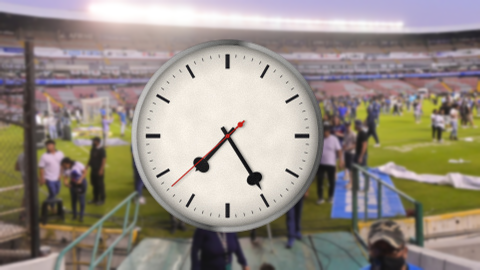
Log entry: {"hour": 7, "minute": 24, "second": 38}
